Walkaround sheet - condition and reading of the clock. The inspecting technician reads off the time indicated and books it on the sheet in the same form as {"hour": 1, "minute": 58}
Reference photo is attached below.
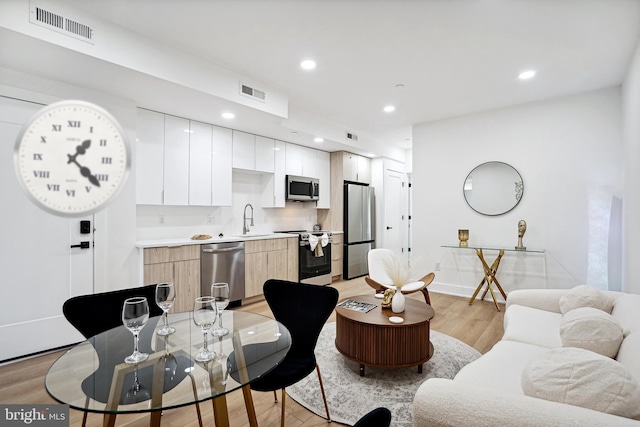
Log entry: {"hour": 1, "minute": 22}
